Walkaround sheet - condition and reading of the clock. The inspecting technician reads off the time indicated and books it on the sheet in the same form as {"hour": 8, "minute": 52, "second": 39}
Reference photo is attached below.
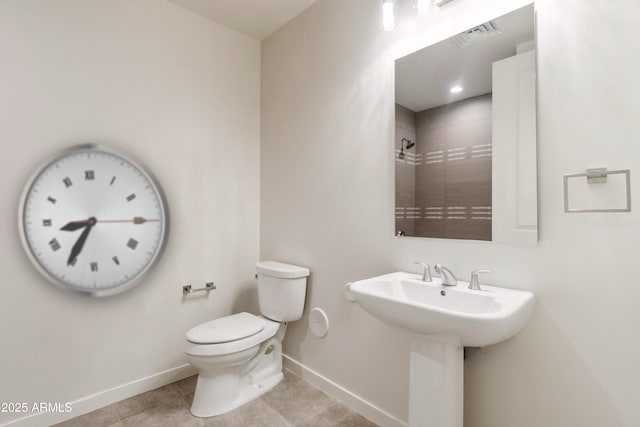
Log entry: {"hour": 8, "minute": 35, "second": 15}
